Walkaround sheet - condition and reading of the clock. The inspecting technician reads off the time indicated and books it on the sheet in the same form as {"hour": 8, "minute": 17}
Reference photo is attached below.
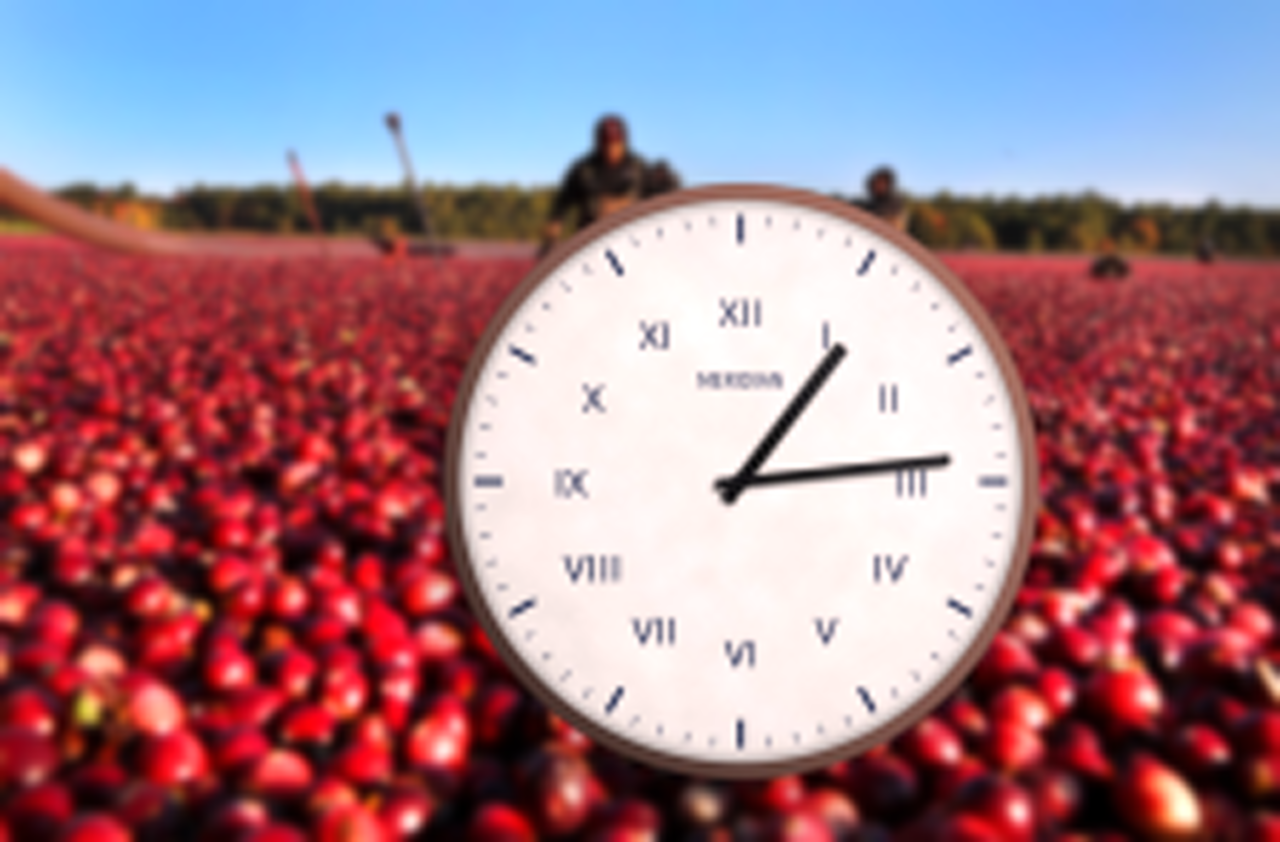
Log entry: {"hour": 1, "minute": 14}
